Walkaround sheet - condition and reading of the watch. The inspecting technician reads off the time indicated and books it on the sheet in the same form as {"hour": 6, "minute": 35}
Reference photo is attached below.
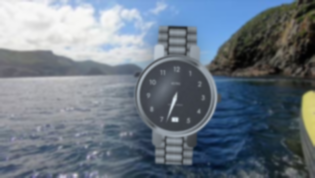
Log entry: {"hour": 6, "minute": 33}
